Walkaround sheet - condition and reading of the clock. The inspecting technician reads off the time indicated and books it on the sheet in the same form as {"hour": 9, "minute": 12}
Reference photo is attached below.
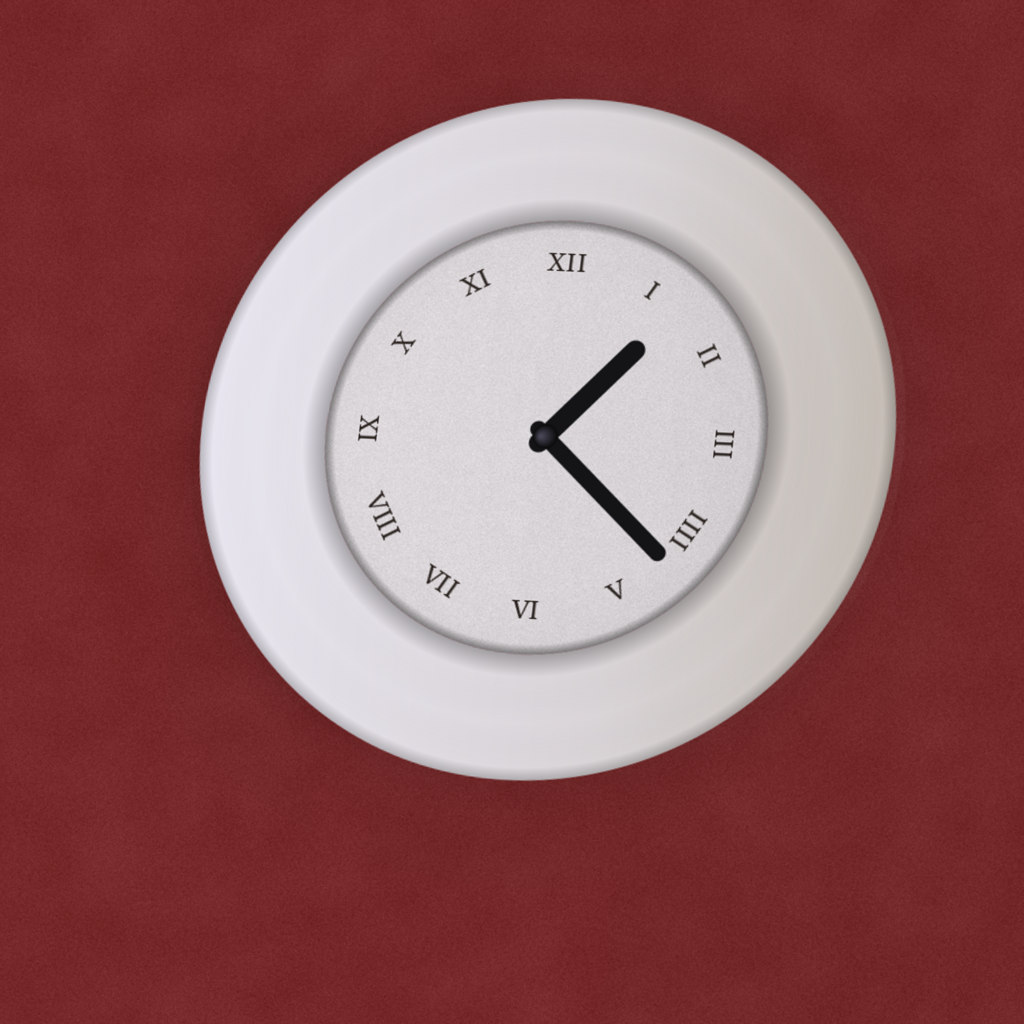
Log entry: {"hour": 1, "minute": 22}
